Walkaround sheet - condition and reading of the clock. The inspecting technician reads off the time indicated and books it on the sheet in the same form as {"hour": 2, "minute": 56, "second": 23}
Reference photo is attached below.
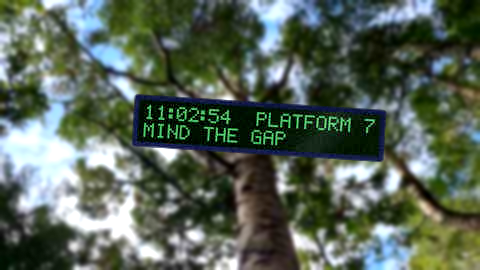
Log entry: {"hour": 11, "minute": 2, "second": 54}
